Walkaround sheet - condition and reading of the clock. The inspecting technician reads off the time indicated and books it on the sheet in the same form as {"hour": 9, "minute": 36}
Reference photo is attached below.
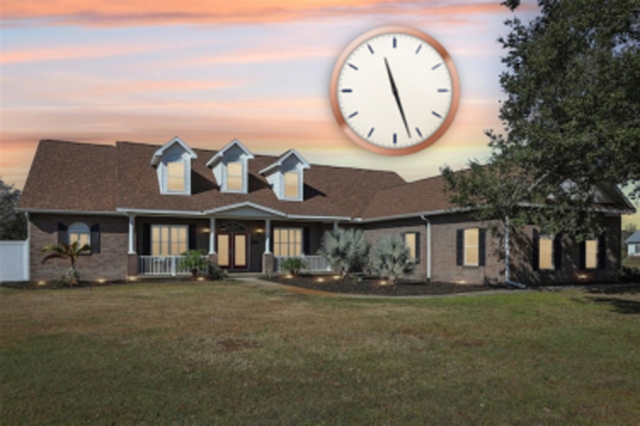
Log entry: {"hour": 11, "minute": 27}
